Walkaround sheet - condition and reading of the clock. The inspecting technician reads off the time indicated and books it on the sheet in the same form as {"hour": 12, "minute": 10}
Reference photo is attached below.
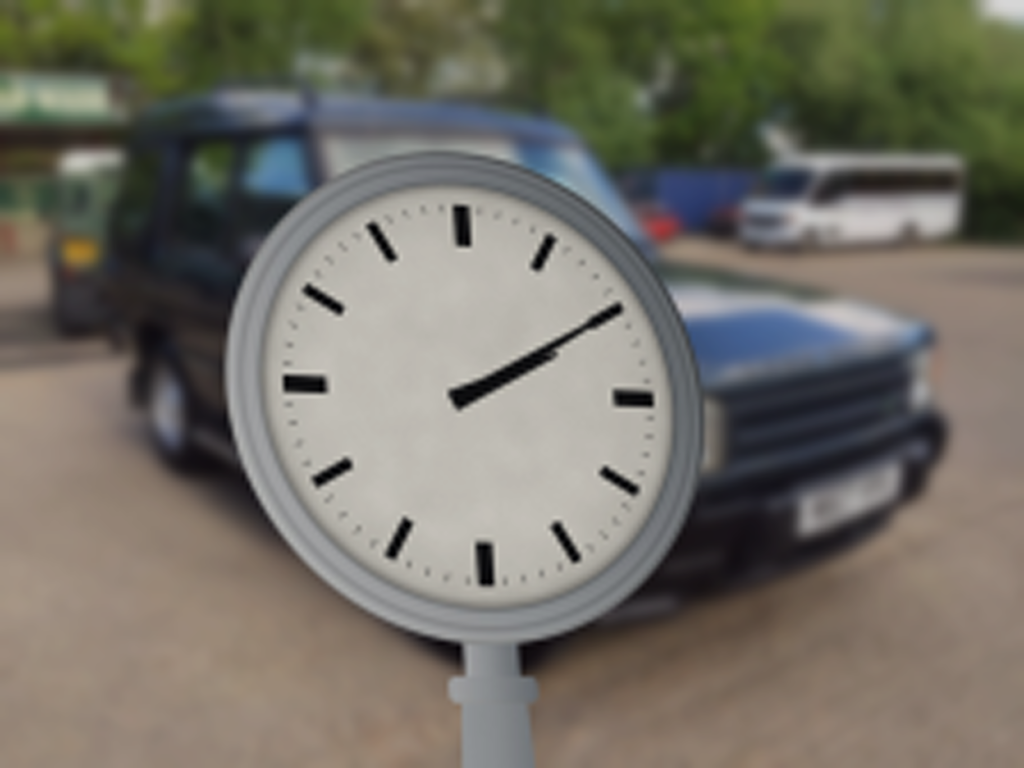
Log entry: {"hour": 2, "minute": 10}
